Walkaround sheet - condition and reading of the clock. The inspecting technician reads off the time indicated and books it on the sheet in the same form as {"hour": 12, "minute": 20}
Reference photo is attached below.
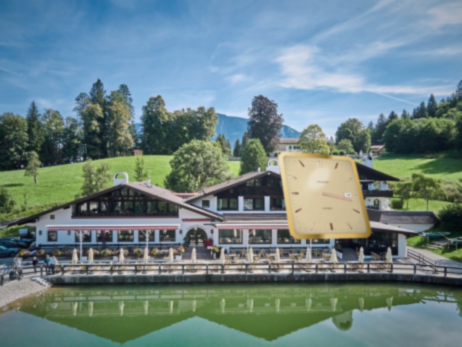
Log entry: {"hour": 3, "minute": 17}
